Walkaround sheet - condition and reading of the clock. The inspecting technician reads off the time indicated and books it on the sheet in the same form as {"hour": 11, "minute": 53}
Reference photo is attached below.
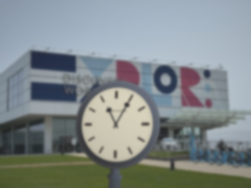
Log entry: {"hour": 11, "minute": 5}
